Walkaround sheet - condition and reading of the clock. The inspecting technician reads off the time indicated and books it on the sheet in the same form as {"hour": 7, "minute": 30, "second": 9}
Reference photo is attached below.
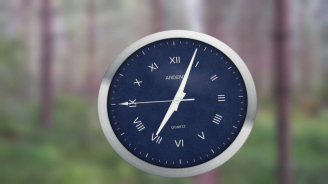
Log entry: {"hour": 7, "minute": 3, "second": 45}
